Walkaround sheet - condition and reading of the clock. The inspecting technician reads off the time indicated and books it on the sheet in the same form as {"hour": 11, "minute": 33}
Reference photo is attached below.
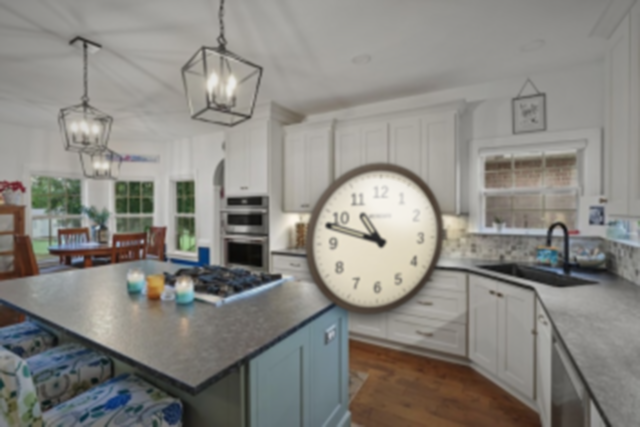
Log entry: {"hour": 10, "minute": 48}
